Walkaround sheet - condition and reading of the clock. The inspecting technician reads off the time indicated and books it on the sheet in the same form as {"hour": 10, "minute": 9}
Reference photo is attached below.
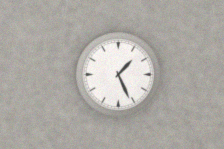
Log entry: {"hour": 1, "minute": 26}
